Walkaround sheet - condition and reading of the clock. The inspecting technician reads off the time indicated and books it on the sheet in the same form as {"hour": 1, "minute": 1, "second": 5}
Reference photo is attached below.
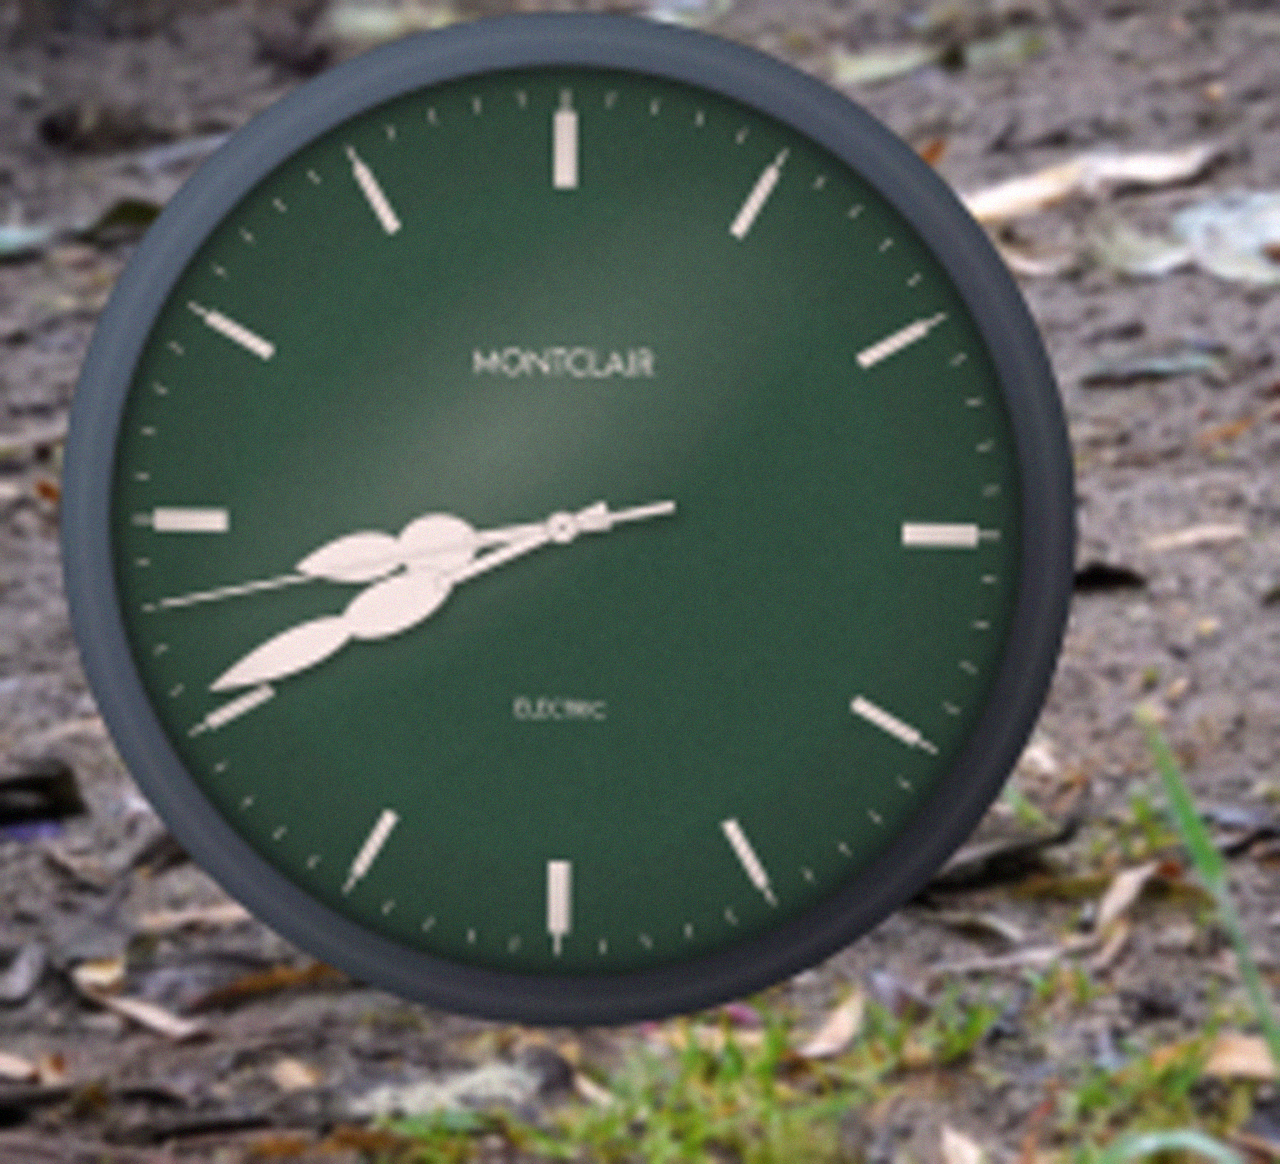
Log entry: {"hour": 8, "minute": 40, "second": 43}
